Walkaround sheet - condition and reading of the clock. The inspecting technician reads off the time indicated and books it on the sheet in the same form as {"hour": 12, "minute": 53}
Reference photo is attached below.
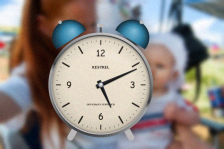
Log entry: {"hour": 5, "minute": 11}
